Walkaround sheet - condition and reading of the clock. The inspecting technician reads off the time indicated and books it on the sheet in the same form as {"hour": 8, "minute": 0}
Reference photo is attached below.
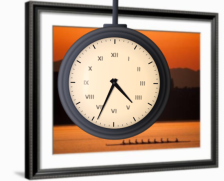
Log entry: {"hour": 4, "minute": 34}
